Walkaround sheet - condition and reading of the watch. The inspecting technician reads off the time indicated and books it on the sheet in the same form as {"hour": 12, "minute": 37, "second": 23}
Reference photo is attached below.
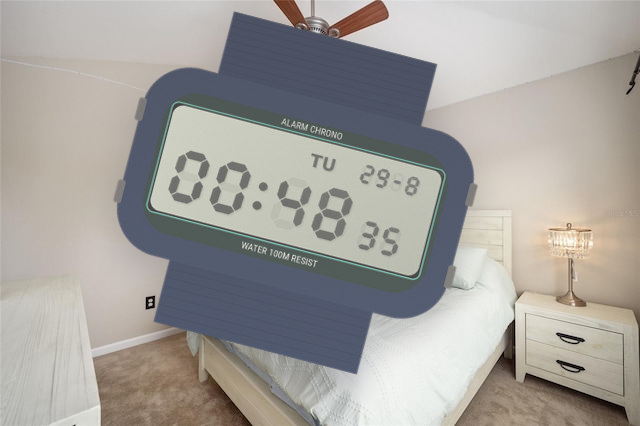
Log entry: {"hour": 0, "minute": 48, "second": 35}
